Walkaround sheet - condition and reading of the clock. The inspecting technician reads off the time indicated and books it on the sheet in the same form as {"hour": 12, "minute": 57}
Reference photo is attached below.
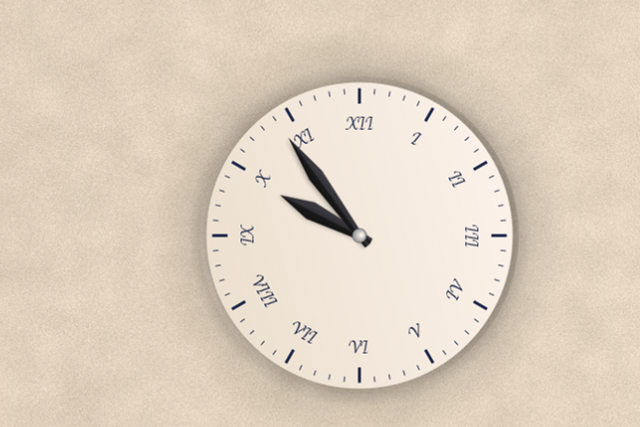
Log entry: {"hour": 9, "minute": 54}
